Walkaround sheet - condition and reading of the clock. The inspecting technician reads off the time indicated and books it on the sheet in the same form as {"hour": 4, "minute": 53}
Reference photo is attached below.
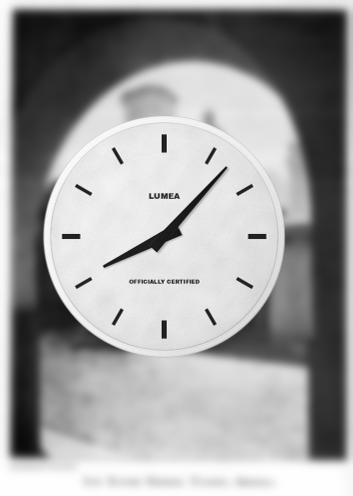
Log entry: {"hour": 8, "minute": 7}
